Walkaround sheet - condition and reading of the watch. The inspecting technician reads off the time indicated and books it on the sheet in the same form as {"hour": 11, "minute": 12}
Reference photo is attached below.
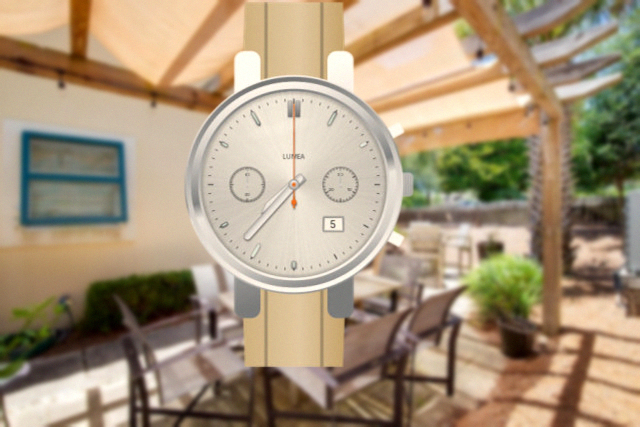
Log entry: {"hour": 7, "minute": 37}
